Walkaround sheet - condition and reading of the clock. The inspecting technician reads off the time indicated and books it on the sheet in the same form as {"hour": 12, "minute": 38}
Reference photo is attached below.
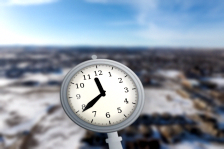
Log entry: {"hour": 11, "minute": 39}
